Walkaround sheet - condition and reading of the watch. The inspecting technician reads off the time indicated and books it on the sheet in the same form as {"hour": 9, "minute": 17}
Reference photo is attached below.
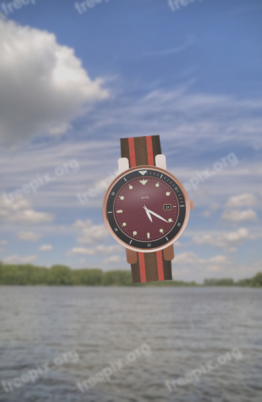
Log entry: {"hour": 5, "minute": 21}
